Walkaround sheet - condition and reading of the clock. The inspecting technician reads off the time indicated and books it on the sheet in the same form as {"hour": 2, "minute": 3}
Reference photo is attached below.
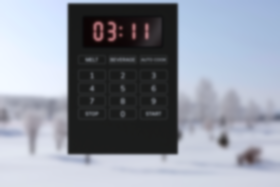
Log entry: {"hour": 3, "minute": 11}
